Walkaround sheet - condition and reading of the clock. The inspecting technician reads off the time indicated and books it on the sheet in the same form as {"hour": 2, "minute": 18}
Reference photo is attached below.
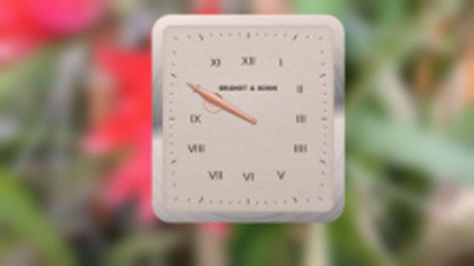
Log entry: {"hour": 9, "minute": 50}
